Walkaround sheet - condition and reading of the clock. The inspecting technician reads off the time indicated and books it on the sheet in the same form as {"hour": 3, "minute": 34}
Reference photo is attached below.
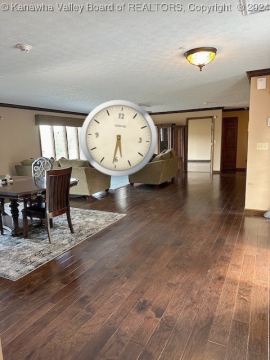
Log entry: {"hour": 5, "minute": 31}
